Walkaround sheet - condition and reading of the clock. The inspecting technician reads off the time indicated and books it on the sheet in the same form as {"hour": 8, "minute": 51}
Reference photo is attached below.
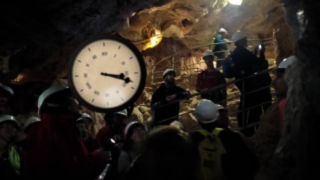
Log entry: {"hour": 3, "minute": 18}
